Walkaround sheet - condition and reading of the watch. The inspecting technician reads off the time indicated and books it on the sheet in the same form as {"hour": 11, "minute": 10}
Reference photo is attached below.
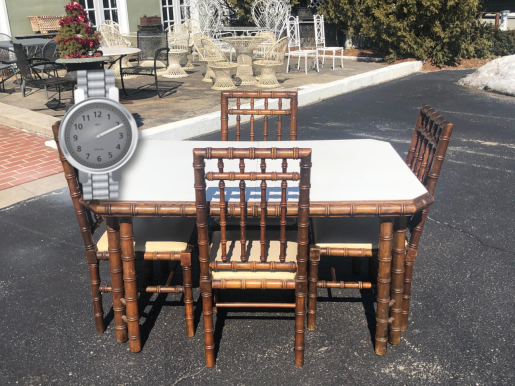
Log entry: {"hour": 2, "minute": 11}
